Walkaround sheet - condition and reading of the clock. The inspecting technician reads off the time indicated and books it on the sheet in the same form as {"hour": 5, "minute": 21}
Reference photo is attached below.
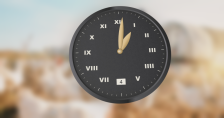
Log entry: {"hour": 1, "minute": 1}
